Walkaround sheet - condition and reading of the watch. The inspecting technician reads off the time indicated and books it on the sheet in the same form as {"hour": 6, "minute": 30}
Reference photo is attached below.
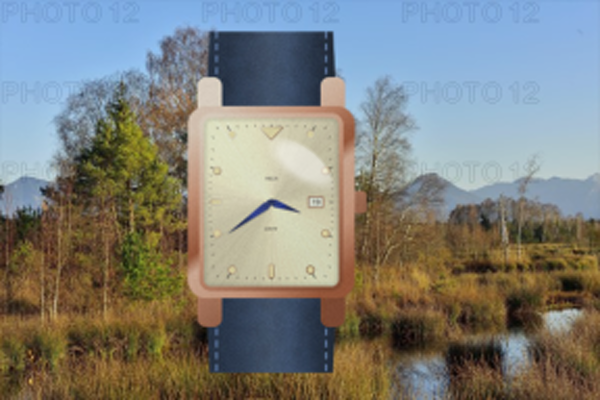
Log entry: {"hour": 3, "minute": 39}
